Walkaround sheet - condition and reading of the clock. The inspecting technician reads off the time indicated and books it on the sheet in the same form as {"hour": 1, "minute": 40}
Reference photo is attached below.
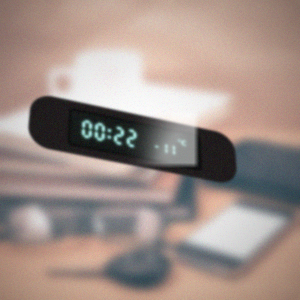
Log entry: {"hour": 0, "minute": 22}
